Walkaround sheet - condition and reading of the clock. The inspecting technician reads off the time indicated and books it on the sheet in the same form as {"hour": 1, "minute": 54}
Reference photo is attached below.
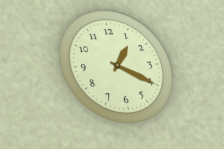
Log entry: {"hour": 1, "minute": 20}
